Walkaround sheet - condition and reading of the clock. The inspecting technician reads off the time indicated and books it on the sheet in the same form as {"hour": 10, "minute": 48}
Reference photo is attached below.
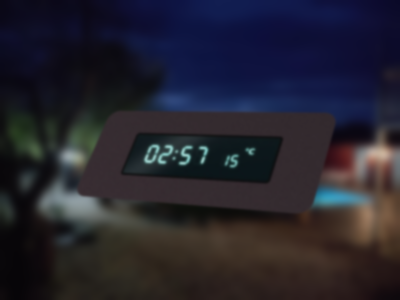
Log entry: {"hour": 2, "minute": 57}
